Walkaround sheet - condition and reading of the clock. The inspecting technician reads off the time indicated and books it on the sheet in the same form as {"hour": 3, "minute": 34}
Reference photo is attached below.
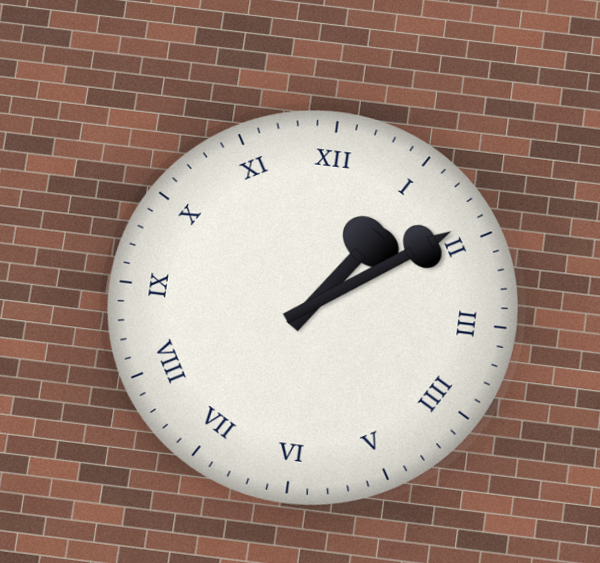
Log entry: {"hour": 1, "minute": 9}
